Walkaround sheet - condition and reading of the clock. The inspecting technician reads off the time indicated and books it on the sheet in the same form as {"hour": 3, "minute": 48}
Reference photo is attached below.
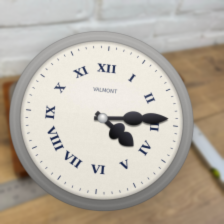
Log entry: {"hour": 4, "minute": 14}
